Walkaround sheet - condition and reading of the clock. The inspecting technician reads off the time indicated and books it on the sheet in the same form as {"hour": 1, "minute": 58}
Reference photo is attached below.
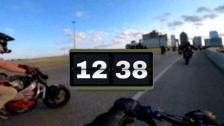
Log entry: {"hour": 12, "minute": 38}
